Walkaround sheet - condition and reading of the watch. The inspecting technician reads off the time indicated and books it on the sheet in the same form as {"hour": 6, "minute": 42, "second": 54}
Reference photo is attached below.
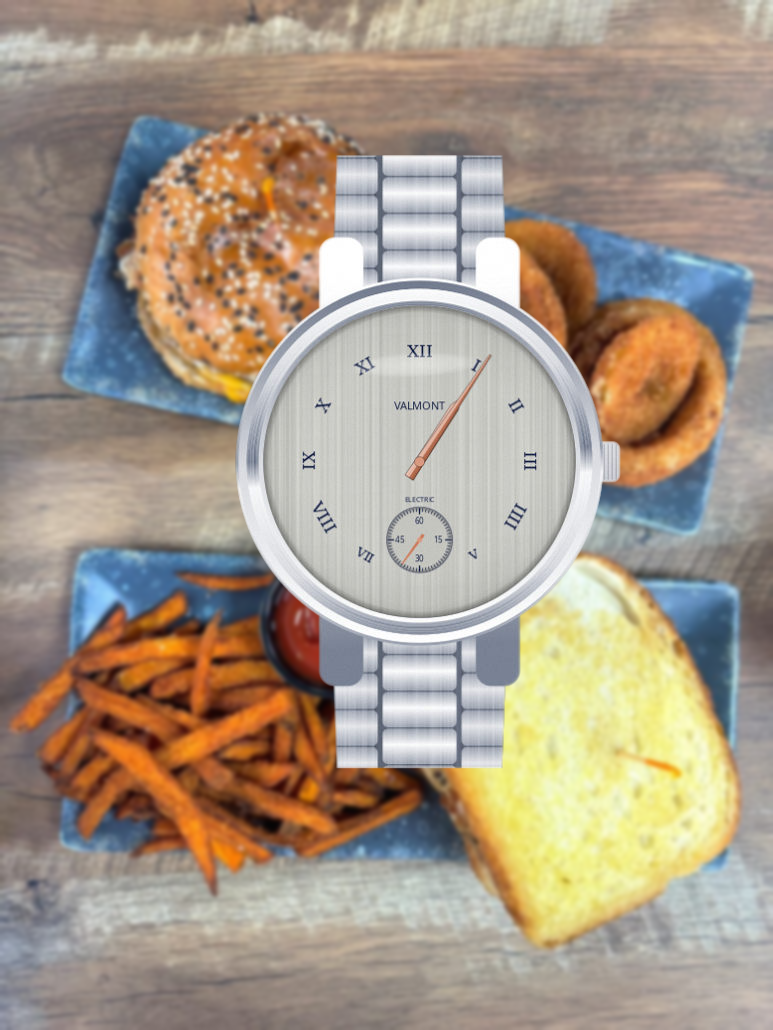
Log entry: {"hour": 1, "minute": 5, "second": 36}
